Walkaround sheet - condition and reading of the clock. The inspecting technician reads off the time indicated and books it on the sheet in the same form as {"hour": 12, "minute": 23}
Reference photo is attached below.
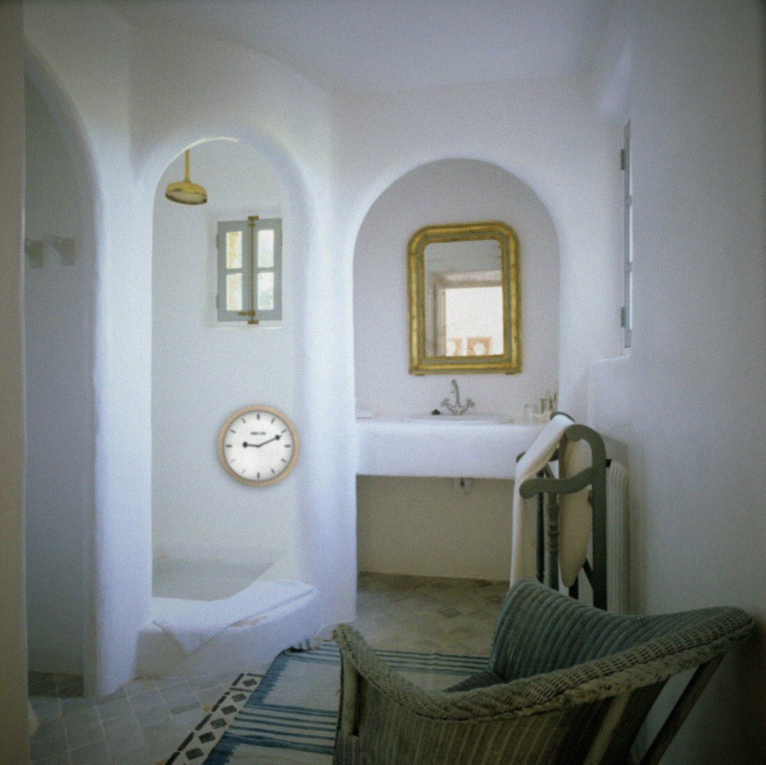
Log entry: {"hour": 9, "minute": 11}
